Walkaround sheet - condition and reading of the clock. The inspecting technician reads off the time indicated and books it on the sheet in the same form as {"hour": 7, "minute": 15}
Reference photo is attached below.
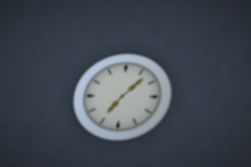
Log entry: {"hour": 7, "minute": 7}
